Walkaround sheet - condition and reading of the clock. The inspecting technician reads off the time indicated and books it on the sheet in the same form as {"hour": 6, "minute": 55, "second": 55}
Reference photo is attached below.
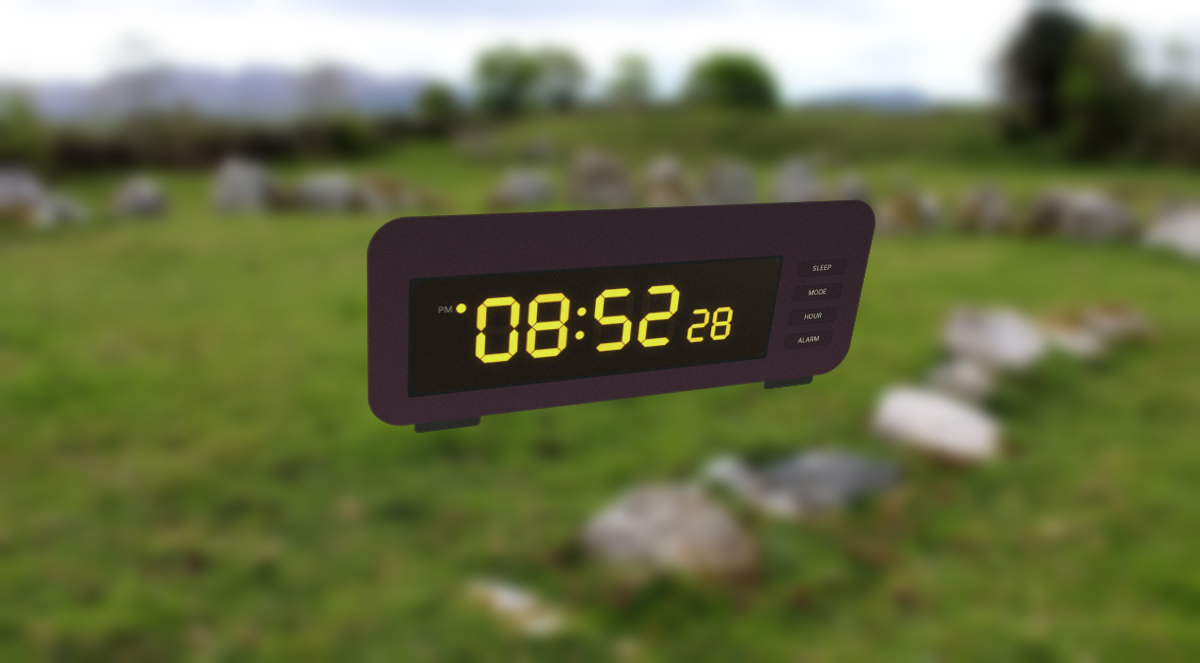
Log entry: {"hour": 8, "minute": 52, "second": 28}
